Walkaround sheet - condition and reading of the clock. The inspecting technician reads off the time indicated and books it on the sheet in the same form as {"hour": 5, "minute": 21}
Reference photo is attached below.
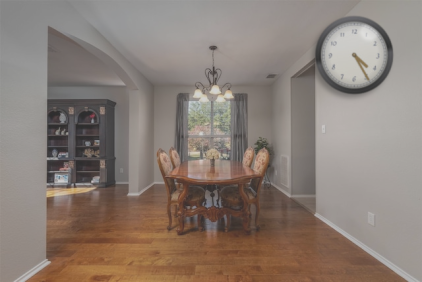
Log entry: {"hour": 4, "minute": 25}
